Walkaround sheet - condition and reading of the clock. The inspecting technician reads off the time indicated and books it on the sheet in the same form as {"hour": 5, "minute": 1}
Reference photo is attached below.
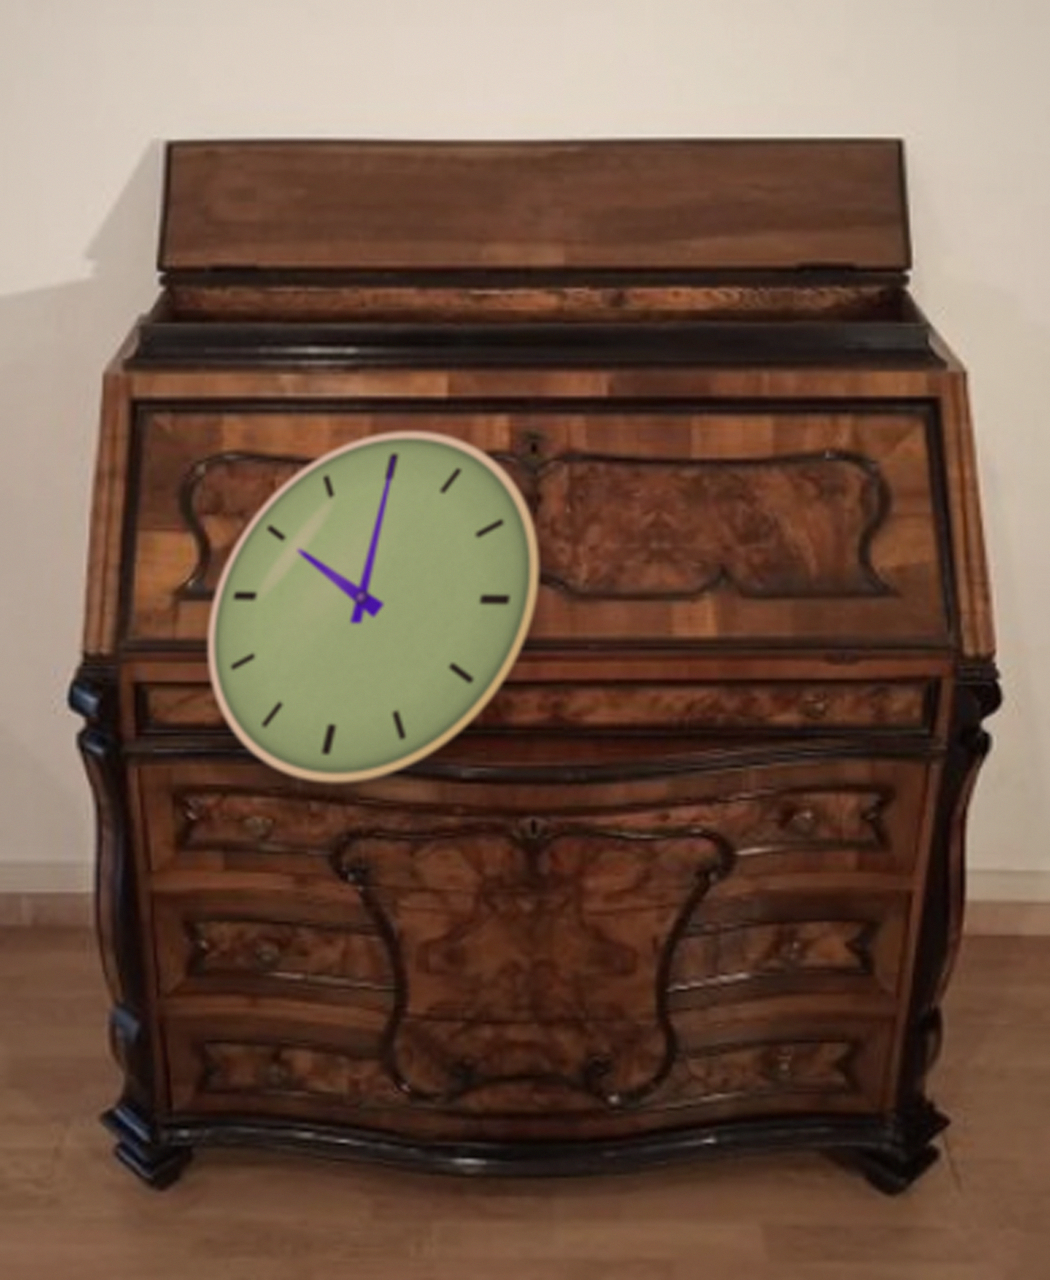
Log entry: {"hour": 10, "minute": 0}
